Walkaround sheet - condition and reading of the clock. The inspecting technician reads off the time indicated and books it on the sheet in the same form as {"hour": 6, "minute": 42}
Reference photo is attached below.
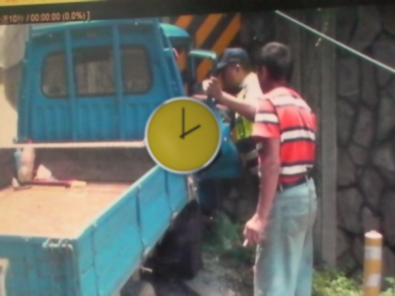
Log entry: {"hour": 2, "minute": 0}
